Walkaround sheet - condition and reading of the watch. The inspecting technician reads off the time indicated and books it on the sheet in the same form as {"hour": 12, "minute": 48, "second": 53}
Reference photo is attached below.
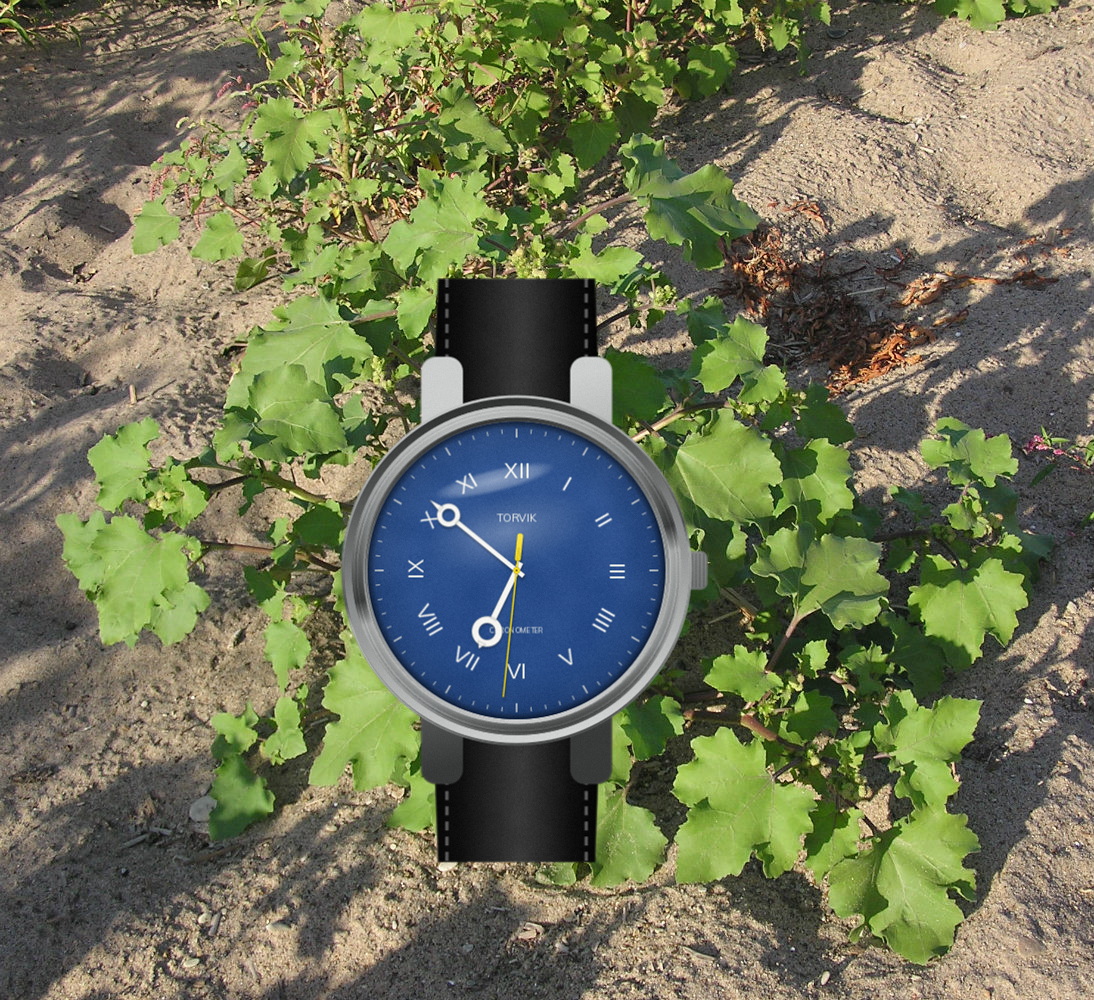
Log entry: {"hour": 6, "minute": 51, "second": 31}
